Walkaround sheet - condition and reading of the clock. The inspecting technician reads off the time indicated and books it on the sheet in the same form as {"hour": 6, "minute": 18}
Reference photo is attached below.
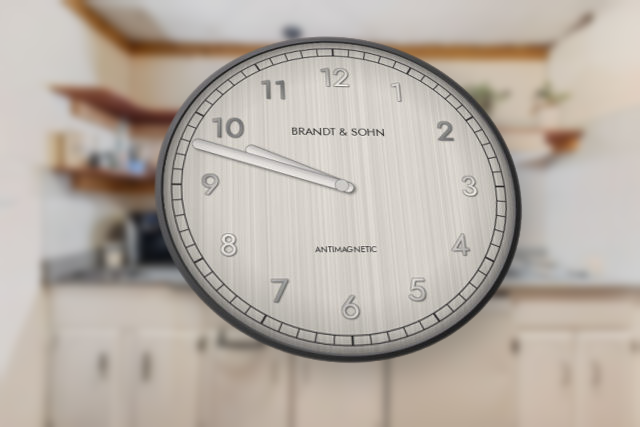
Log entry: {"hour": 9, "minute": 48}
